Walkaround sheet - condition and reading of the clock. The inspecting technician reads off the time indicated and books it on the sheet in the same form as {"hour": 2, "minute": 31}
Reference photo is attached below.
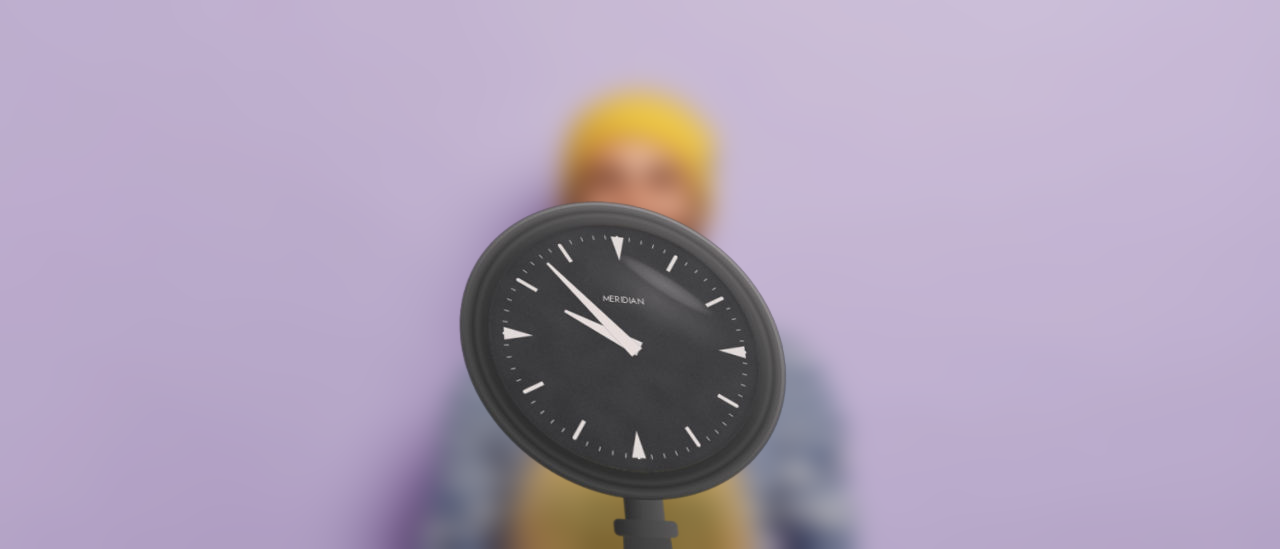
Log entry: {"hour": 9, "minute": 53}
